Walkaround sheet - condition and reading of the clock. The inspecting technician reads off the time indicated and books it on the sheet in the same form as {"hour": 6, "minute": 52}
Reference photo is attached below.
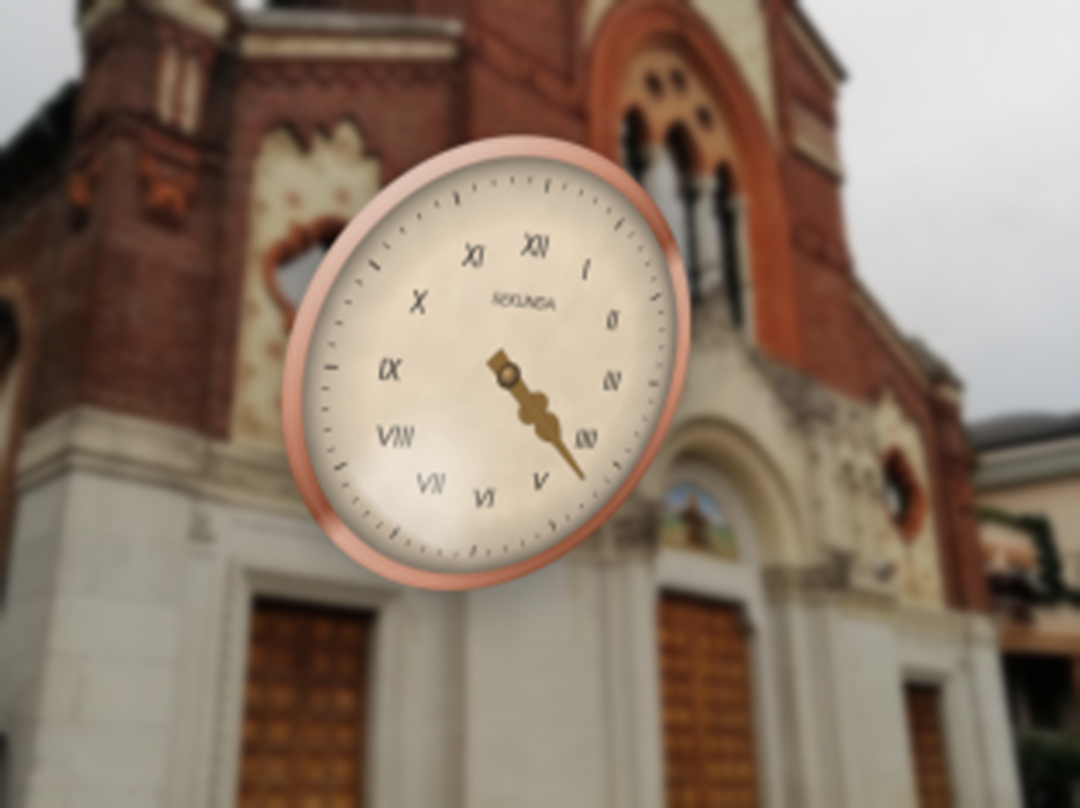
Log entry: {"hour": 4, "minute": 22}
